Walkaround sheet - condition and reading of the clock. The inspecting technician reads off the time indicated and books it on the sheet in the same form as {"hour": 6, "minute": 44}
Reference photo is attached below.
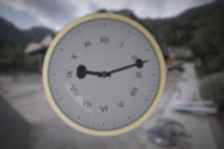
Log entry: {"hour": 9, "minute": 12}
